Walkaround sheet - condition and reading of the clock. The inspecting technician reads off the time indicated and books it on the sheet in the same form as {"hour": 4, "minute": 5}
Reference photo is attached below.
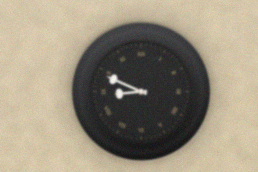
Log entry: {"hour": 8, "minute": 49}
